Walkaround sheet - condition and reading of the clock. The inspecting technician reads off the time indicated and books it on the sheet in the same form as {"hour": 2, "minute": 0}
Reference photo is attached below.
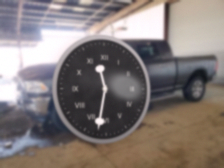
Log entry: {"hour": 11, "minute": 32}
